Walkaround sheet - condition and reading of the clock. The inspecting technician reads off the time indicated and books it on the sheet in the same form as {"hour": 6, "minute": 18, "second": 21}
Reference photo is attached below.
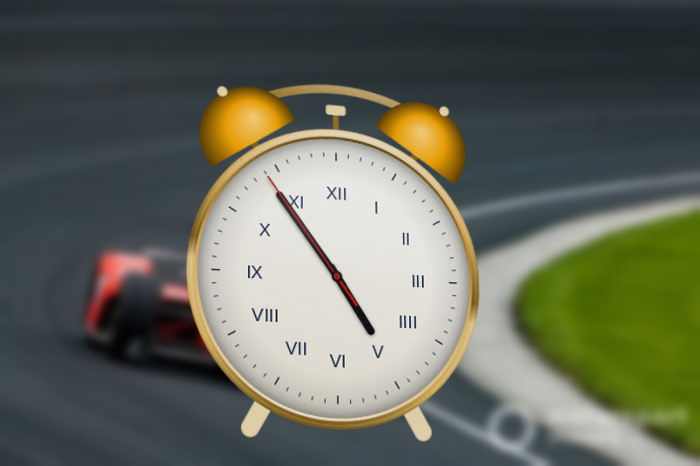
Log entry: {"hour": 4, "minute": 53, "second": 54}
